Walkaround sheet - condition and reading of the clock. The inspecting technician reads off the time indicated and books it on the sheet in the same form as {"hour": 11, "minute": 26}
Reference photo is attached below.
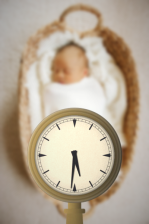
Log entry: {"hour": 5, "minute": 31}
